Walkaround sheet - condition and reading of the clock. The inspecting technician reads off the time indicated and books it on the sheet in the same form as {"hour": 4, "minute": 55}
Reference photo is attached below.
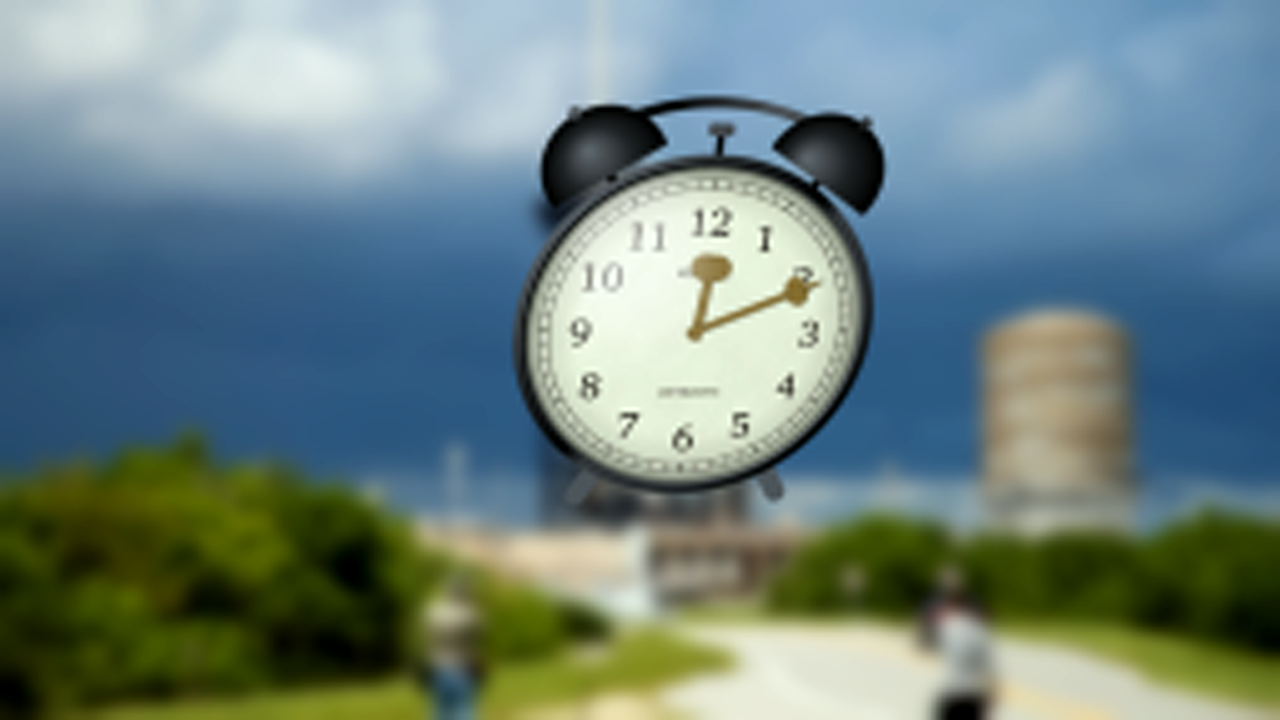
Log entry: {"hour": 12, "minute": 11}
